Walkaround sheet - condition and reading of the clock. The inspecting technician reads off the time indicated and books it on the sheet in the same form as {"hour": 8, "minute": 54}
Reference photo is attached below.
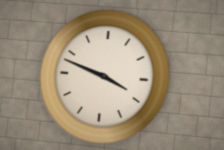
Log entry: {"hour": 3, "minute": 48}
